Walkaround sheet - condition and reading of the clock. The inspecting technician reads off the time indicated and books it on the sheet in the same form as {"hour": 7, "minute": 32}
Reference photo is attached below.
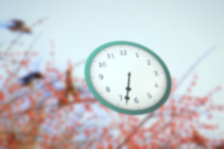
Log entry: {"hour": 6, "minute": 33}
